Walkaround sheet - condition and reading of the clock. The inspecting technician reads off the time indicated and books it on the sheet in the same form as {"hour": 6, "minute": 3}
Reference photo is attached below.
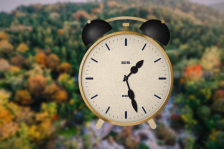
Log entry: {"hour": 1, "minute": 27}
